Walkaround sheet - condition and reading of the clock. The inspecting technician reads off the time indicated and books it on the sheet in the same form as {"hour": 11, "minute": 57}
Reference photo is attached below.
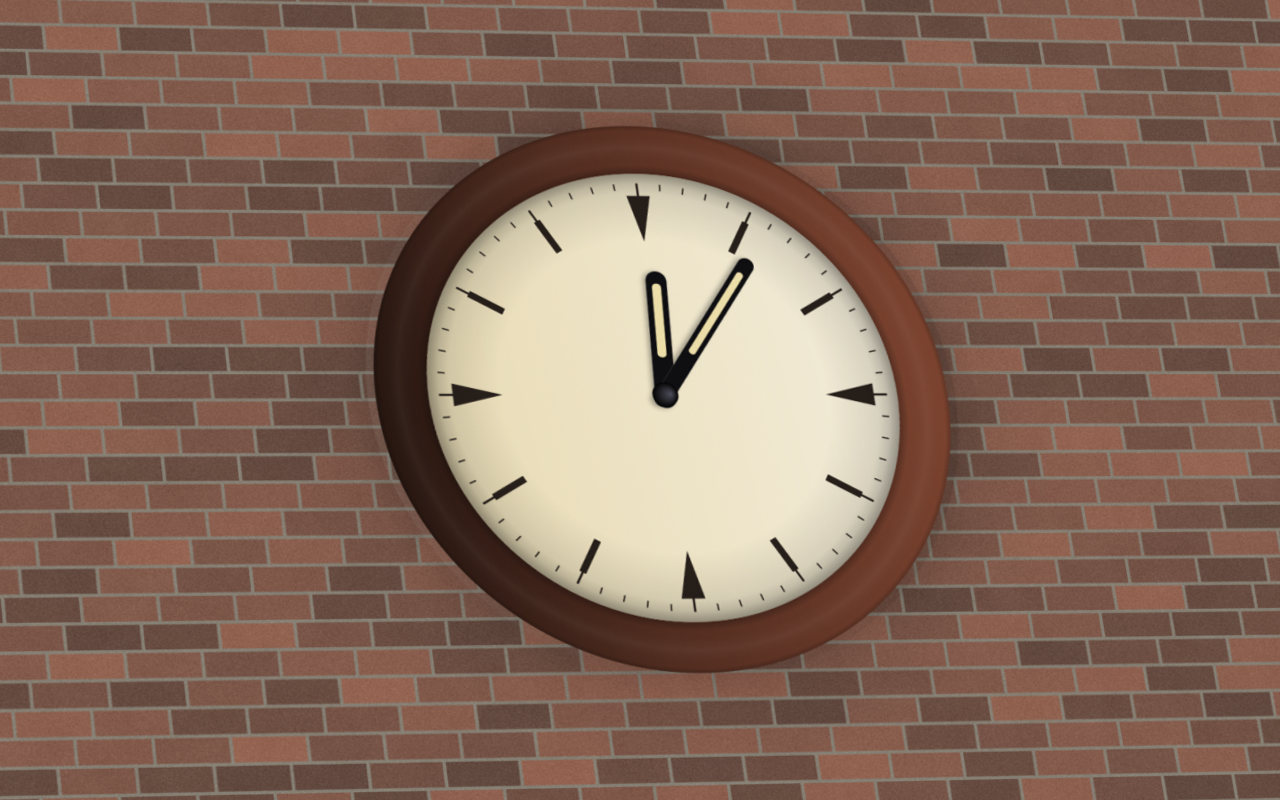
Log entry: {"hour": 12, "minute": 6}
